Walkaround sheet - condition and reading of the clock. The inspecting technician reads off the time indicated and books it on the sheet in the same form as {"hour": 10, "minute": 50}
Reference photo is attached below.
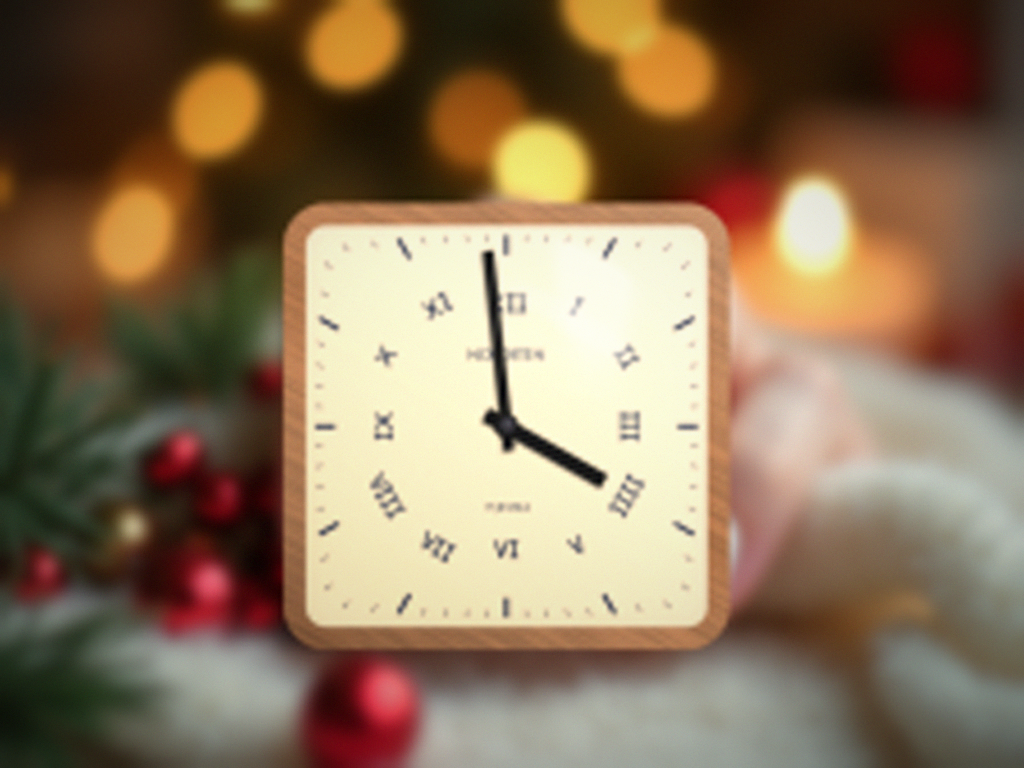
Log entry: {"hour": 3, "minute": 59}
